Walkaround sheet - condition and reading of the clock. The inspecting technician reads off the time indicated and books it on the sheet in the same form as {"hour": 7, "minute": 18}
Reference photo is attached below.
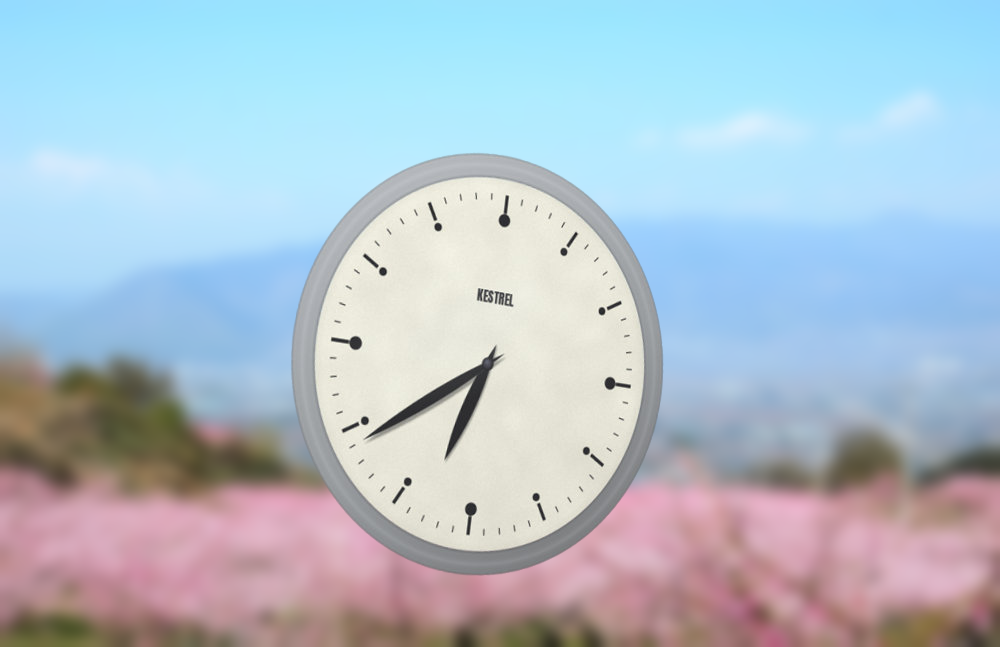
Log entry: {"hour": 6, "minute": 39}
